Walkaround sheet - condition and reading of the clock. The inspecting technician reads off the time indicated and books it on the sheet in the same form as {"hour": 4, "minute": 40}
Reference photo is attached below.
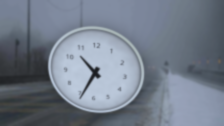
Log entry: {"hour": 10, "minute": 34}
